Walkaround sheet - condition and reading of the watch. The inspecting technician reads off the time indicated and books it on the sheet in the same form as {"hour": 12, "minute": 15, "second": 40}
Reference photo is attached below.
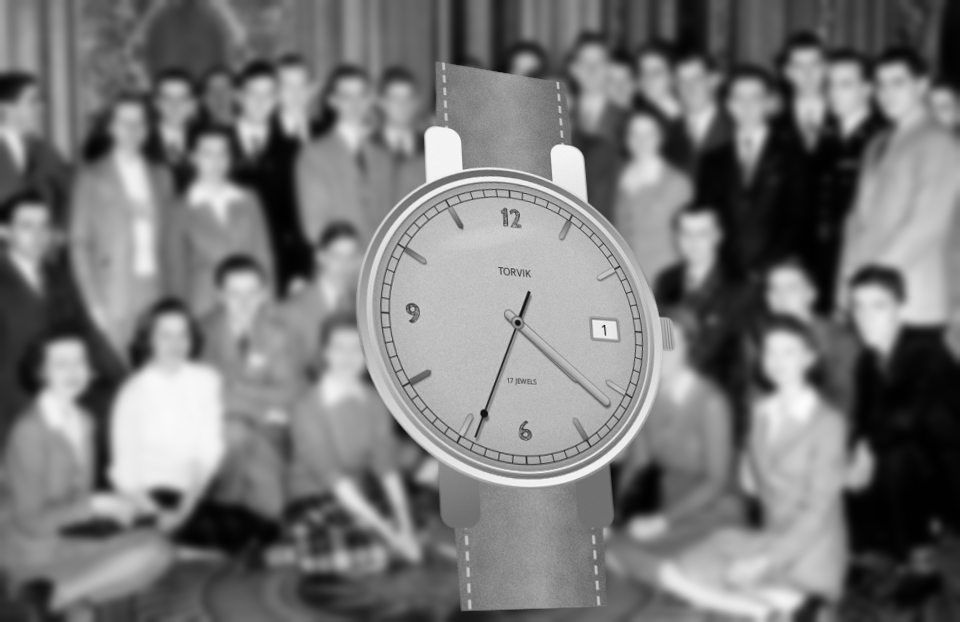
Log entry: {"hour": 4, "minute": 21, "second": 34}
